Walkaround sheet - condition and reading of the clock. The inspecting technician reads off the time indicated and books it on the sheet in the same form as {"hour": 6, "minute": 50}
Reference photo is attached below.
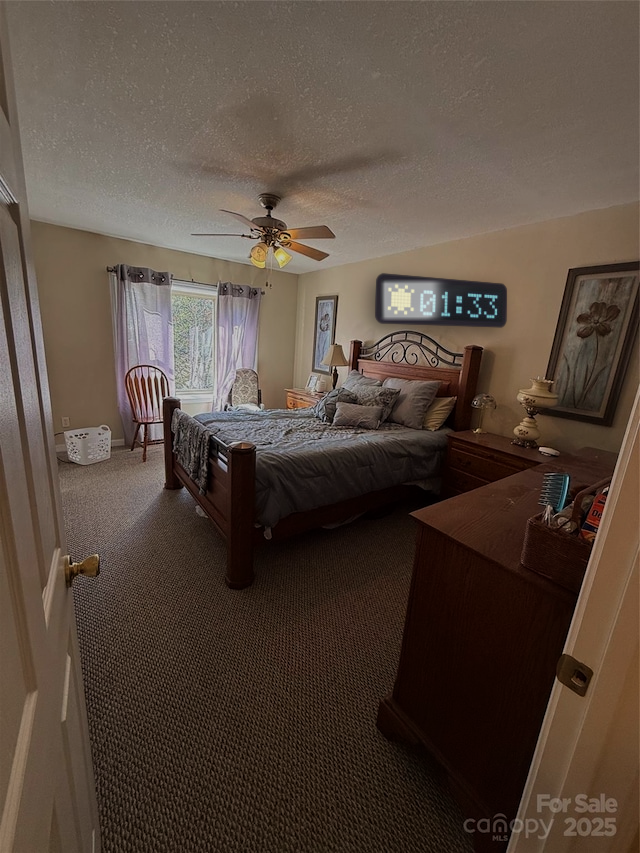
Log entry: {"hour": 1, "minute": 33}
